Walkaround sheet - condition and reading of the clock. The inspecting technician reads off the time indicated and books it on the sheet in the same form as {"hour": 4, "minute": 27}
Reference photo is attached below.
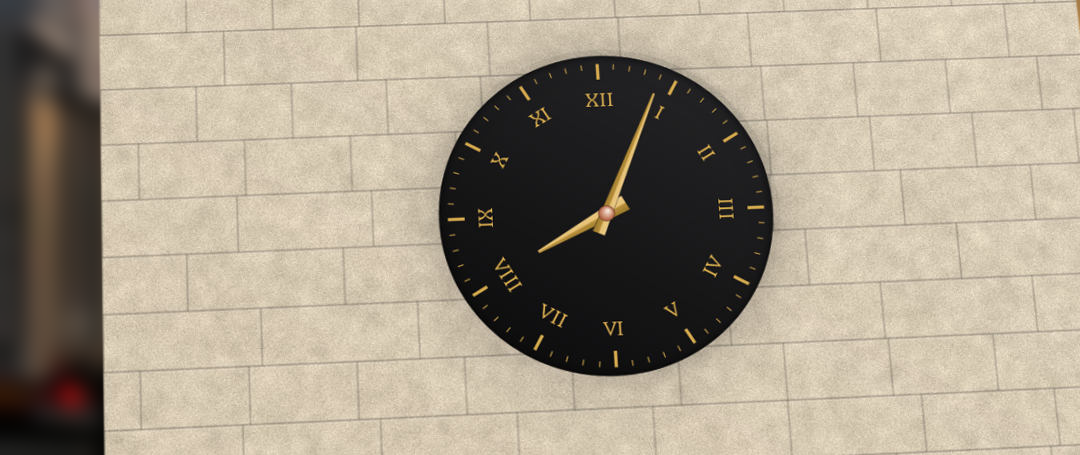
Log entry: {"hour": 8, "minute": 4}
